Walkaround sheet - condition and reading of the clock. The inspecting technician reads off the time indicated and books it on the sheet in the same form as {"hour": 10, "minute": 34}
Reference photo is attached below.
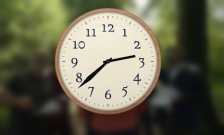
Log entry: {"hour": 2, "minute": 38}
